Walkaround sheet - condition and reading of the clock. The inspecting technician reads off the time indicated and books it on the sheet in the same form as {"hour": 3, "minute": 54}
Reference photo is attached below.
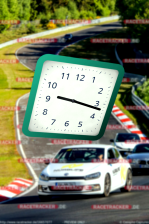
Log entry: {"hour": 9, "minute": 17}
